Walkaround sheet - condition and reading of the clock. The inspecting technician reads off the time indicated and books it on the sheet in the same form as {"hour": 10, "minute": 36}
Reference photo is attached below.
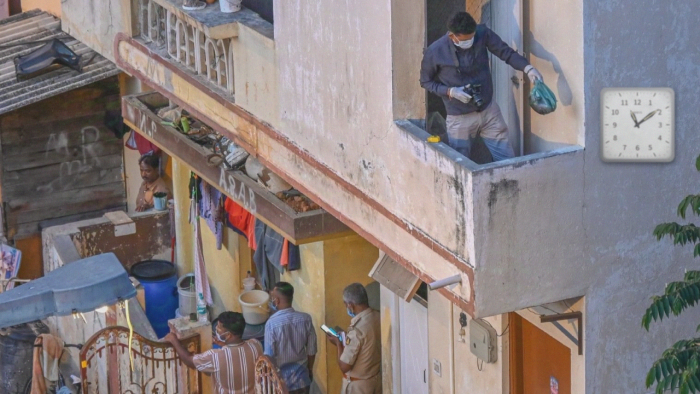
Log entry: {"hour": 11, "minute": 9}
